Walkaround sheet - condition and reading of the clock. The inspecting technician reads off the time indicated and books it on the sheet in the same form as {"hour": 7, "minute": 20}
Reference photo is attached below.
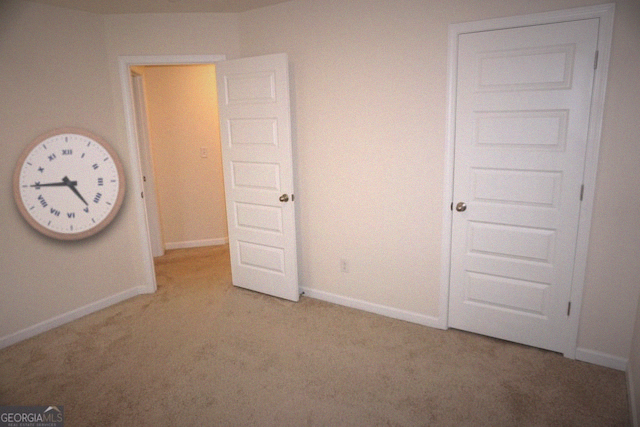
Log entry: {"hour": 4, "minute": 45}
